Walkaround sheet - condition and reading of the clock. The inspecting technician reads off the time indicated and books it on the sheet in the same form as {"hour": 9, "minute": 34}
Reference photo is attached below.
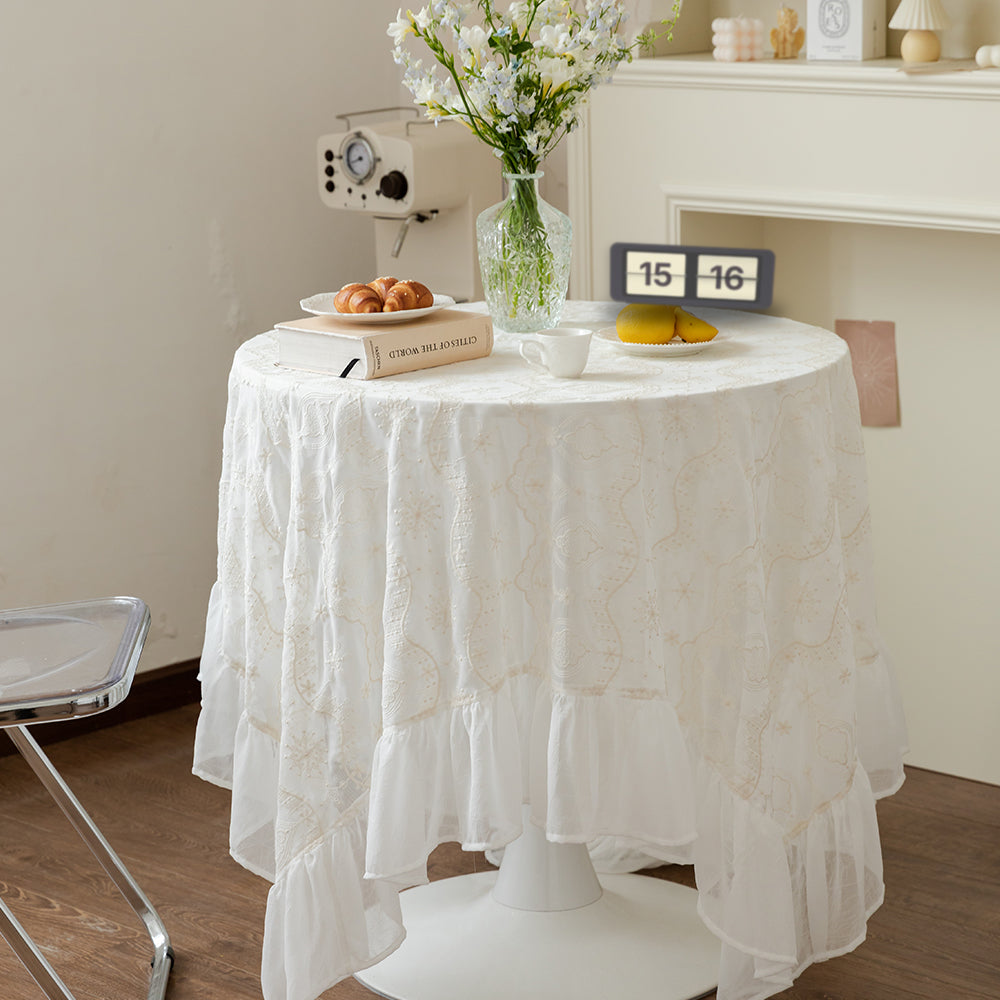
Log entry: {"hour": 15, "minute": 16}
